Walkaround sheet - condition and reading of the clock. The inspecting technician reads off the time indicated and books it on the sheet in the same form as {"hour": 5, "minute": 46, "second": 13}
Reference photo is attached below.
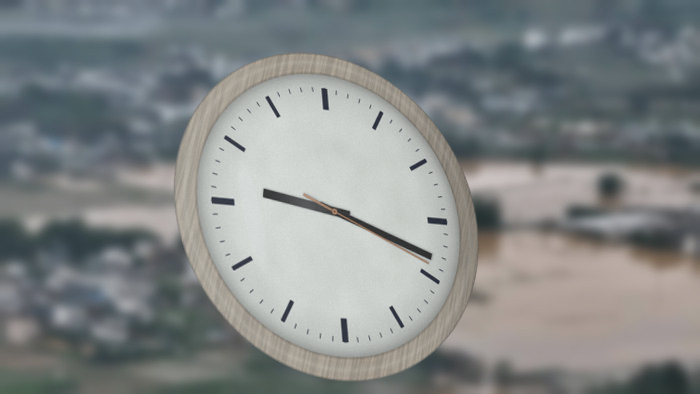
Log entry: {"hour": 9, "minute": 18, "second": 19}
